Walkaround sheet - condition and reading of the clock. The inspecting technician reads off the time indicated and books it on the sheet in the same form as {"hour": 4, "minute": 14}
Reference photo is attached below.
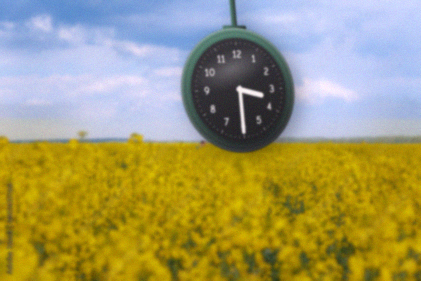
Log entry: {"hour": 3, "minute": 30}
